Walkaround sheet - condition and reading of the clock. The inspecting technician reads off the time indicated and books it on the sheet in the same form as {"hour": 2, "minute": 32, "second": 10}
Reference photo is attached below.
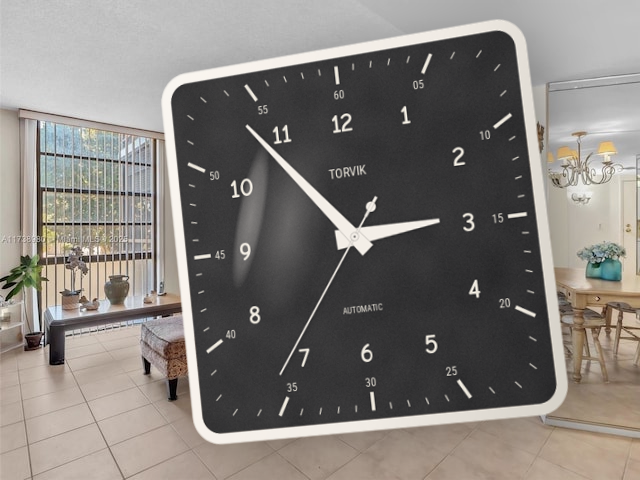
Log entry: {"hour": 2, "minute": 53, "second": 36}
